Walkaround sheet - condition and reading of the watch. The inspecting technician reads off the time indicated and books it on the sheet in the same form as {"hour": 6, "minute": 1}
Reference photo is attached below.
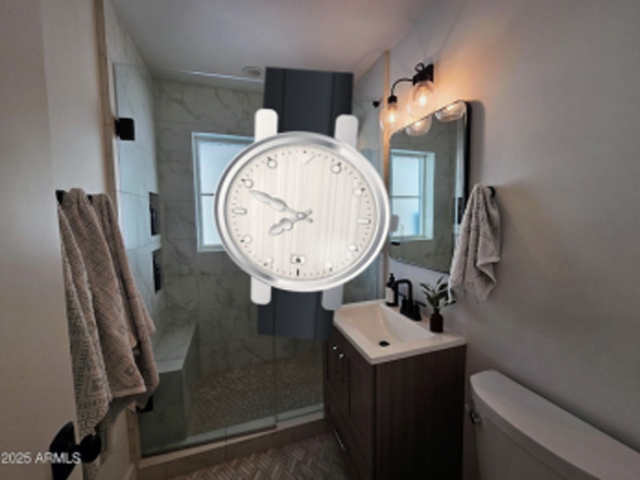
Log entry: {"hour": 7, "minute": 49}
